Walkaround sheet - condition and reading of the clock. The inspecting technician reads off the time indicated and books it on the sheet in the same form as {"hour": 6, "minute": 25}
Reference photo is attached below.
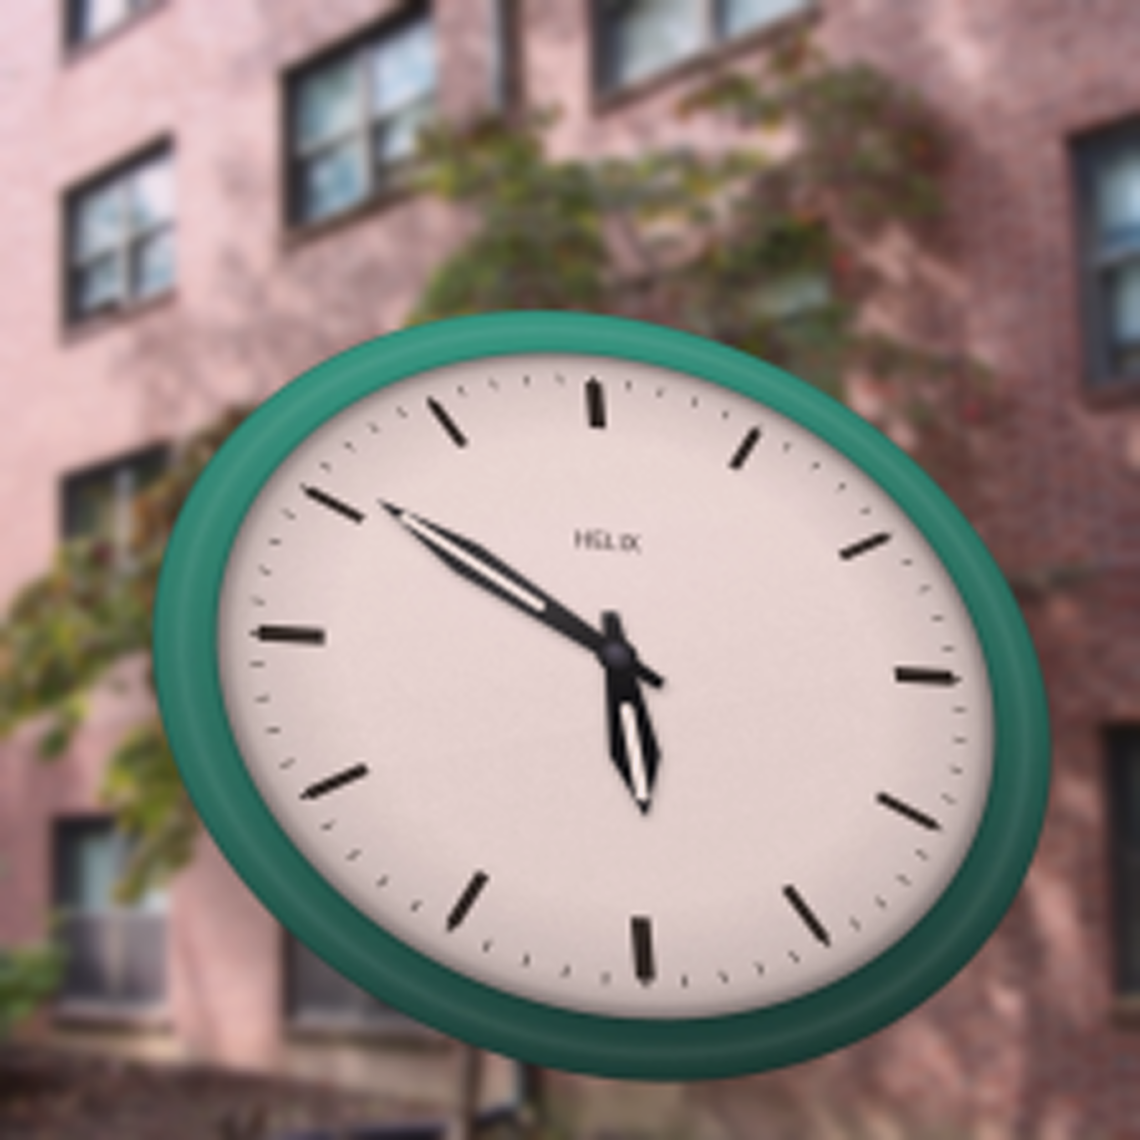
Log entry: {"hour": 5, "minute": 51}
